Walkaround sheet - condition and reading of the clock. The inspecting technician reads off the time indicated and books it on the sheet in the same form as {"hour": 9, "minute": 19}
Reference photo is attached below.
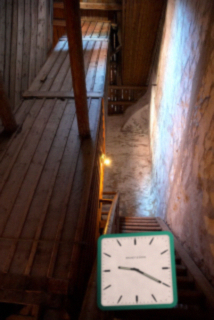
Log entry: {"hour": 9, "minute": 20}
